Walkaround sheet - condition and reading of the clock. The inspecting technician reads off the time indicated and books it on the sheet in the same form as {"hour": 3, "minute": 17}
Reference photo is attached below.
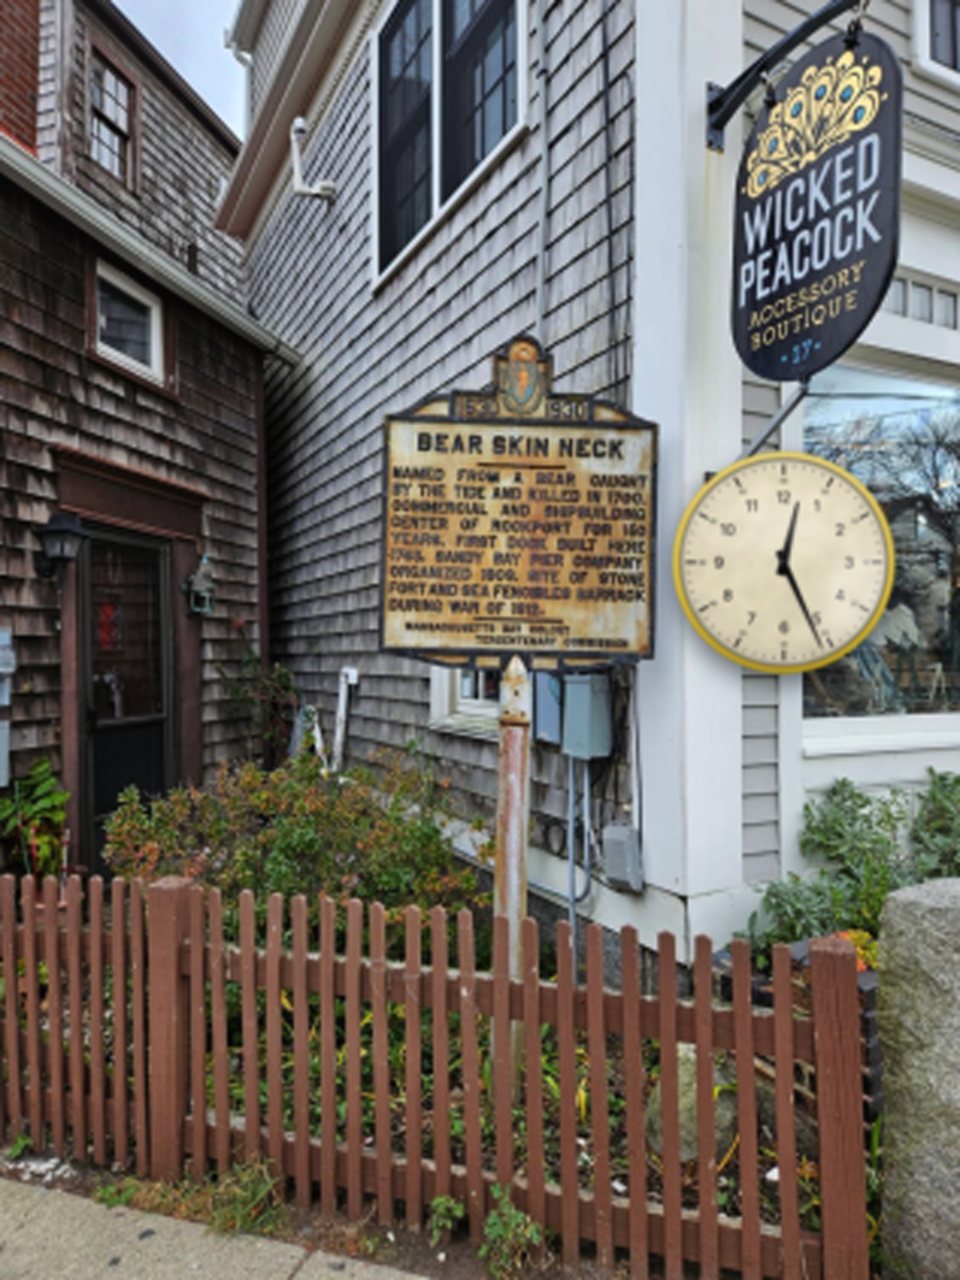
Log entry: {"hour": 12, "minute": 26}
